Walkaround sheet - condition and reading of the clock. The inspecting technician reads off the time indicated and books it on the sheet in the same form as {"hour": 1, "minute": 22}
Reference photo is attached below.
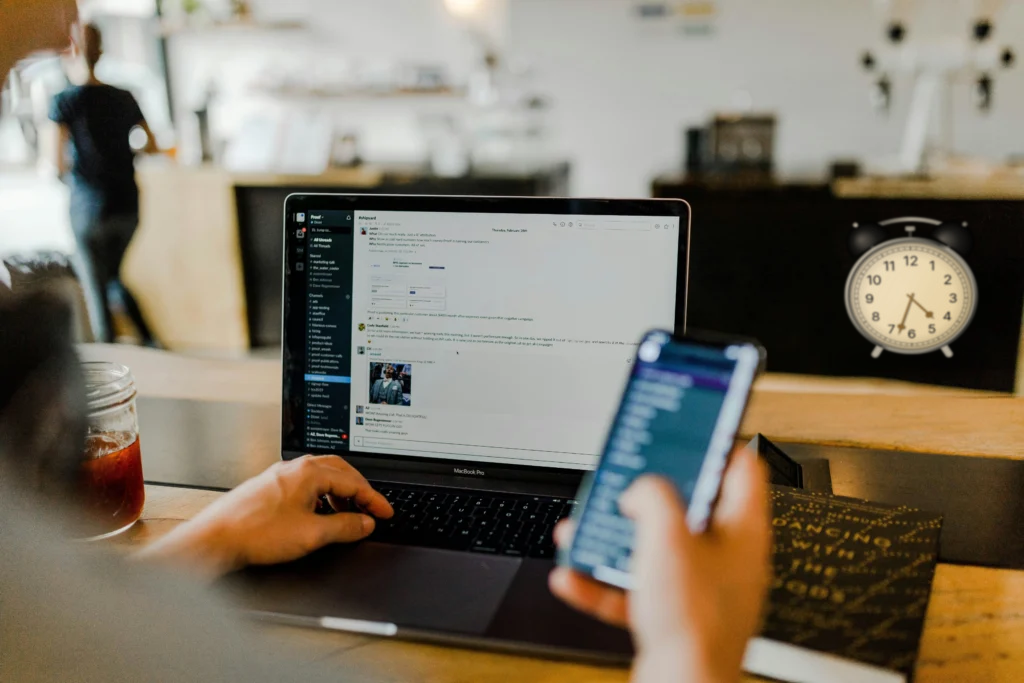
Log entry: {"hour": 4, "minute": 33}
